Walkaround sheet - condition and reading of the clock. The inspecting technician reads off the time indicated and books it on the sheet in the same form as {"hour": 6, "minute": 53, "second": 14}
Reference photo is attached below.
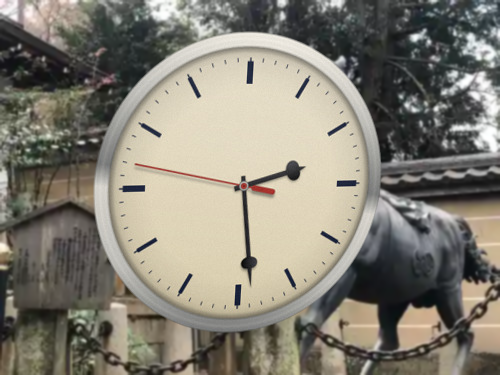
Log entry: {"hour": 2, "minute": 28, "second": 47}
